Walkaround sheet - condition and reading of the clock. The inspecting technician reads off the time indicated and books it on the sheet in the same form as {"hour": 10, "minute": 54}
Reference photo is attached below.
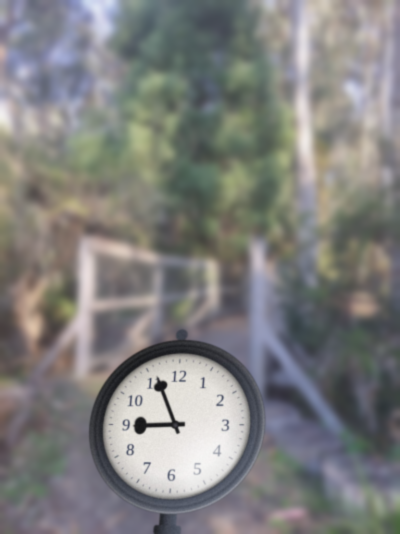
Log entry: {"hour": 8, "minute": 56}
